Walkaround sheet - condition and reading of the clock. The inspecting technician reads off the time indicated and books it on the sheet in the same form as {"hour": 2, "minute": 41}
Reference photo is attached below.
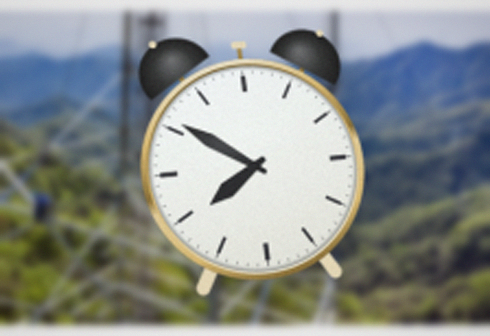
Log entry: {"hour": 7, "minute": 51}
